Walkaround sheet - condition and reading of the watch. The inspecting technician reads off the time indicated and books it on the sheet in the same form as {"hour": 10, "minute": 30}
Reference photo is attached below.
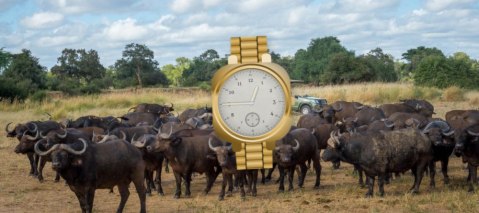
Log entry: {"hour": 12, "minute": 45}
